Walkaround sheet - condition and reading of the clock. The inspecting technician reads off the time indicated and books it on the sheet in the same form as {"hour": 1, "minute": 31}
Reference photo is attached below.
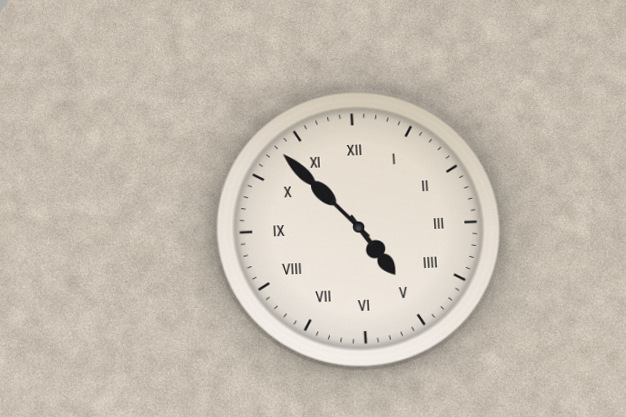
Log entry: {"hour": 4, "minute": 53}
